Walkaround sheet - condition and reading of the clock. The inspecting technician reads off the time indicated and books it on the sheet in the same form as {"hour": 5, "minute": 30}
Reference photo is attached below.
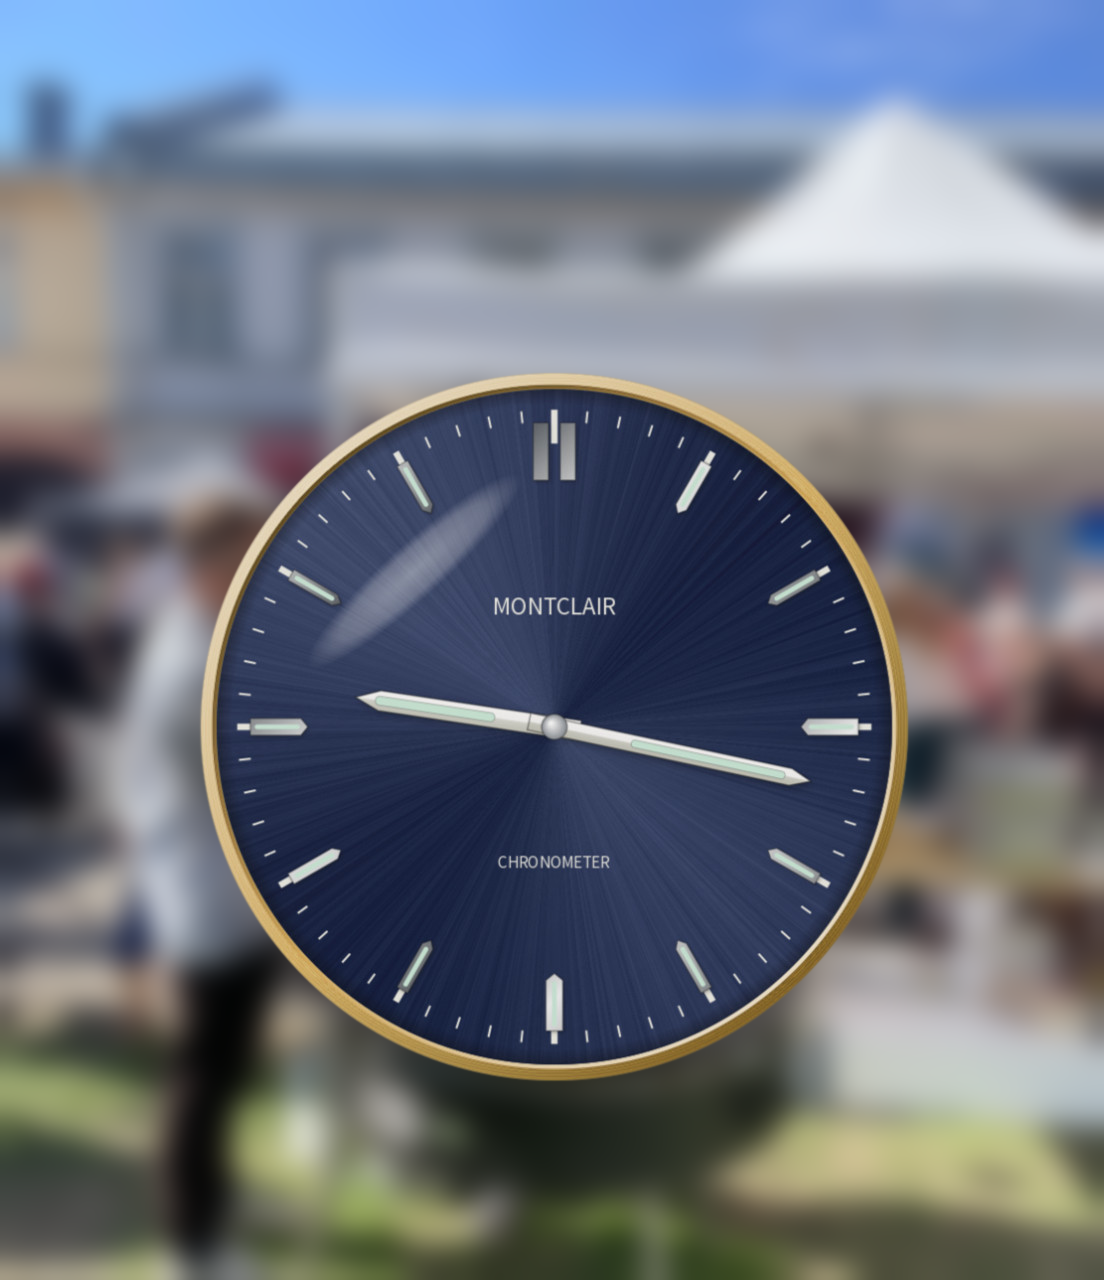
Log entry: {"hour": 9, "minute": 17}
